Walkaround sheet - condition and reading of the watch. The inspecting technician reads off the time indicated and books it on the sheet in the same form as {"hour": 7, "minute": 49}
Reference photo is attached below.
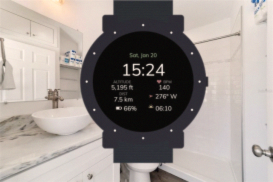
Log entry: {"hour": 15, "minute": 24}
